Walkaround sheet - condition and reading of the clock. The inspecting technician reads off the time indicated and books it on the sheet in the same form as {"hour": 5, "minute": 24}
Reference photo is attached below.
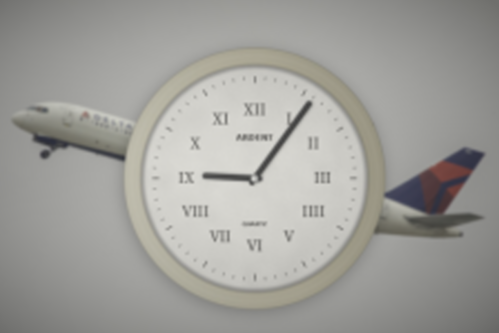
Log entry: {"hour": 9, "minute": 6}
